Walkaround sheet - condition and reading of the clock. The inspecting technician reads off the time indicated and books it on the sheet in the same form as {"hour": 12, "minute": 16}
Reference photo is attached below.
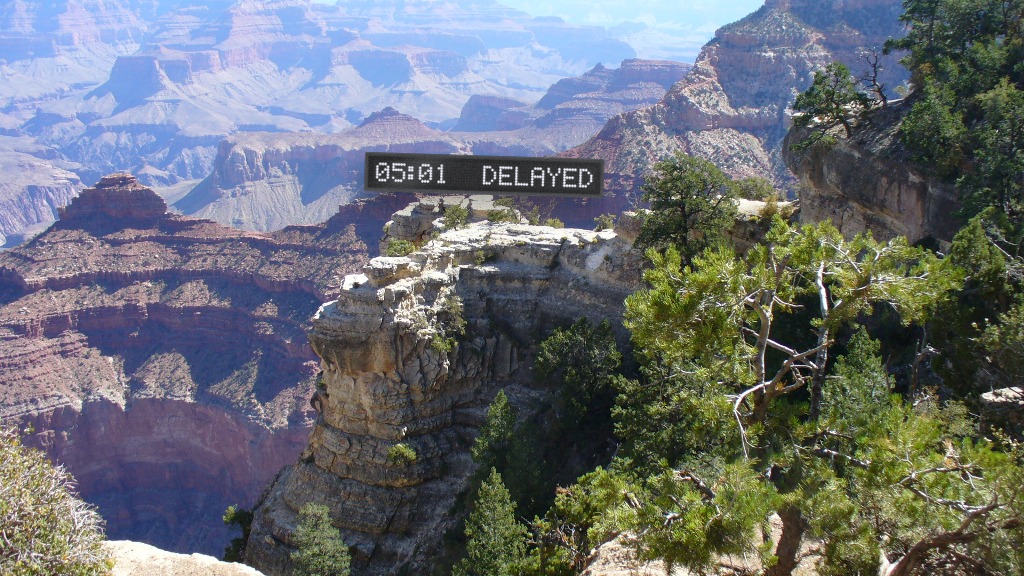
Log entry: {"hour": 5, "minute": 1}
